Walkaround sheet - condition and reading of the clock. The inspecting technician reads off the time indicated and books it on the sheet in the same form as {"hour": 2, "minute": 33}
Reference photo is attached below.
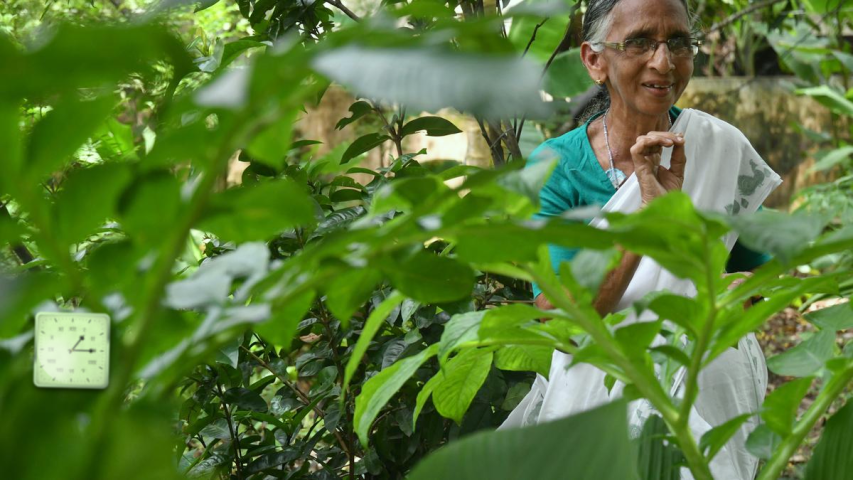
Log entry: {"hour": 1, "minute": 15}
